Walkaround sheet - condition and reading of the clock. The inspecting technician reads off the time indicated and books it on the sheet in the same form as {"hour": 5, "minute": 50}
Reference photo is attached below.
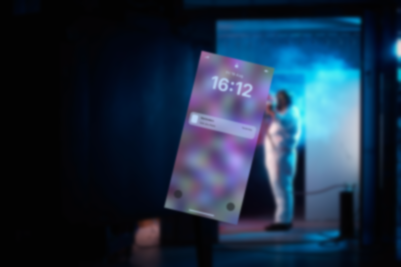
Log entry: {"hour": 16, "minute": 12}
